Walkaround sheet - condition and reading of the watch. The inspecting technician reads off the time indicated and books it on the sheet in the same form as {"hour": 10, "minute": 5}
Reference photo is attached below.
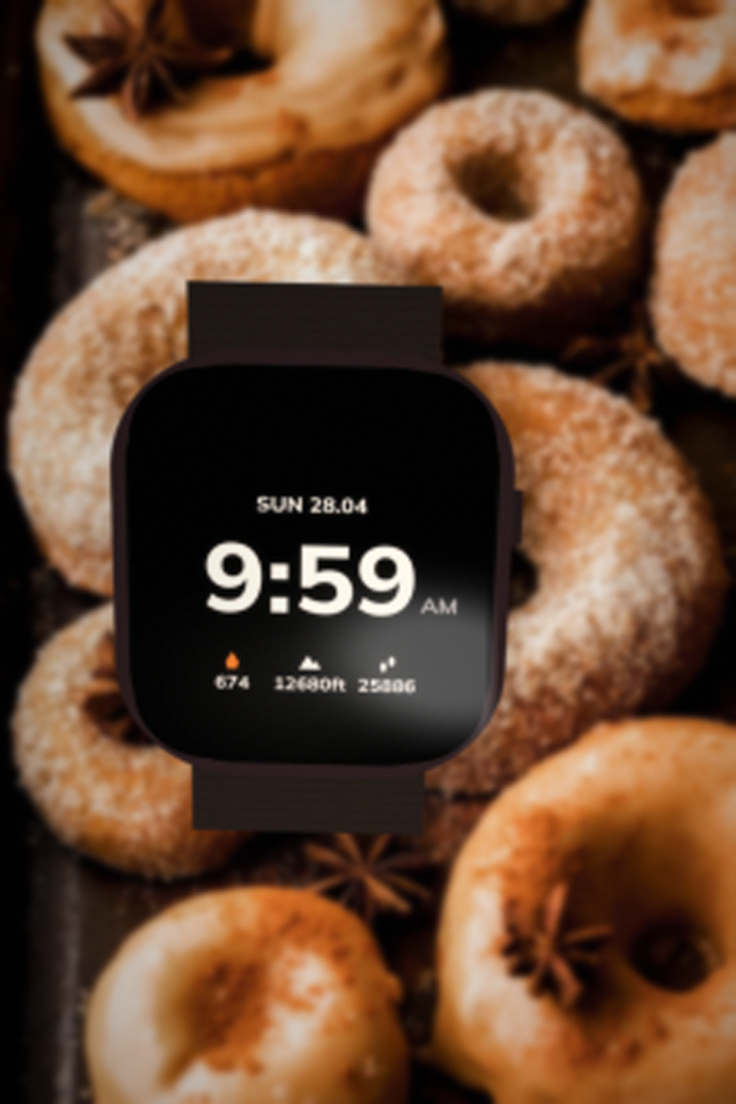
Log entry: {"hour": 9, "minute": 59}
